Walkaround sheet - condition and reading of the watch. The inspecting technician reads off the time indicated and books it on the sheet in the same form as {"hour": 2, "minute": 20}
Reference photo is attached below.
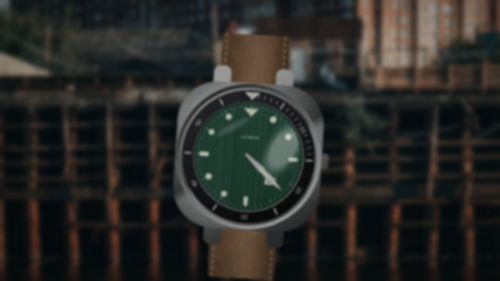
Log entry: {"hour": 4, "minute": 22}
